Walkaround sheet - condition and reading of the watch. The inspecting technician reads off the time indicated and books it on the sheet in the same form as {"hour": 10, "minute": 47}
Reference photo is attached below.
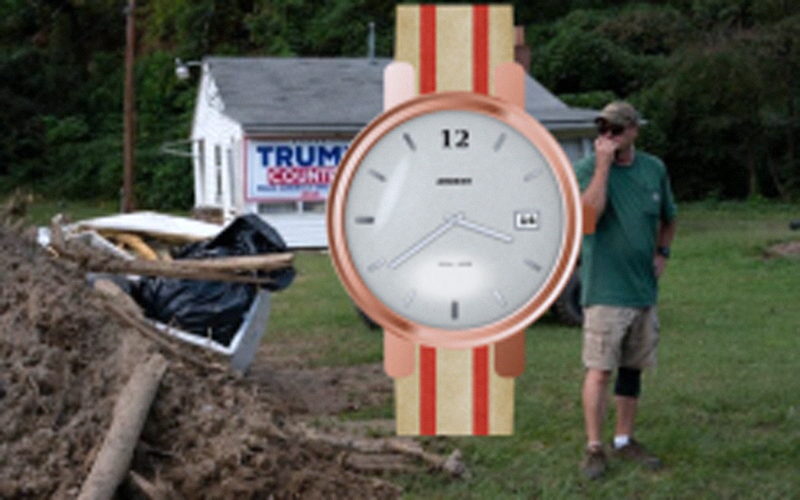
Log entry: {"hour": 3, "minute": 39}
